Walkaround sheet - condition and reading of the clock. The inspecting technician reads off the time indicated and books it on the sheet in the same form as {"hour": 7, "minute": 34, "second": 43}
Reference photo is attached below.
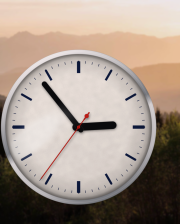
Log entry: {"hour": 2, "minute": 53, "second": 36}
